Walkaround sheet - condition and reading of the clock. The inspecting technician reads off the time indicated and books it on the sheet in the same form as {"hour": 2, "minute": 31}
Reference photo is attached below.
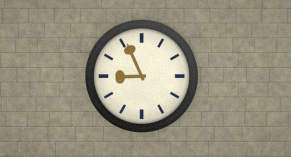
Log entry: {"hour": 8, "minute": 56}
